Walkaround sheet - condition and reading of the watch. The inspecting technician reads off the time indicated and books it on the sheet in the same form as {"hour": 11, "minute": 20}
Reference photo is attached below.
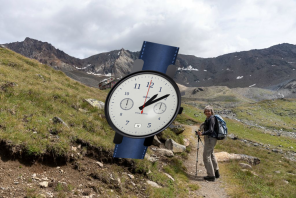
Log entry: {"hour": 1, "minute": 9}
